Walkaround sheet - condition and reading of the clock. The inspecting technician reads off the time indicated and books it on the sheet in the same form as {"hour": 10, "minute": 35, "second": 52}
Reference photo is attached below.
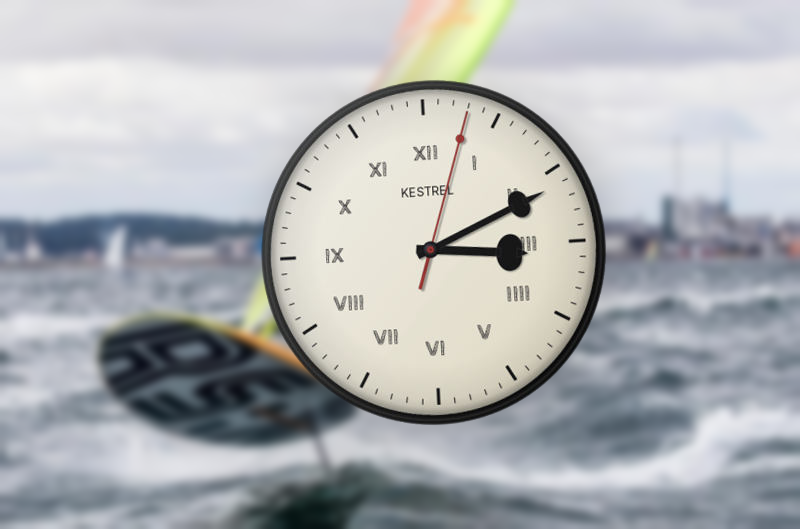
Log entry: {"hour": 3, "minute": 11, "second": 3}
